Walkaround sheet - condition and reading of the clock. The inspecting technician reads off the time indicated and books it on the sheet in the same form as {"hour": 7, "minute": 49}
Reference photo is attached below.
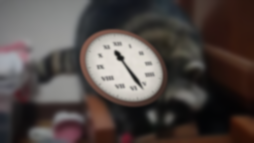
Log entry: {"hour": 11, "minute": 27}
